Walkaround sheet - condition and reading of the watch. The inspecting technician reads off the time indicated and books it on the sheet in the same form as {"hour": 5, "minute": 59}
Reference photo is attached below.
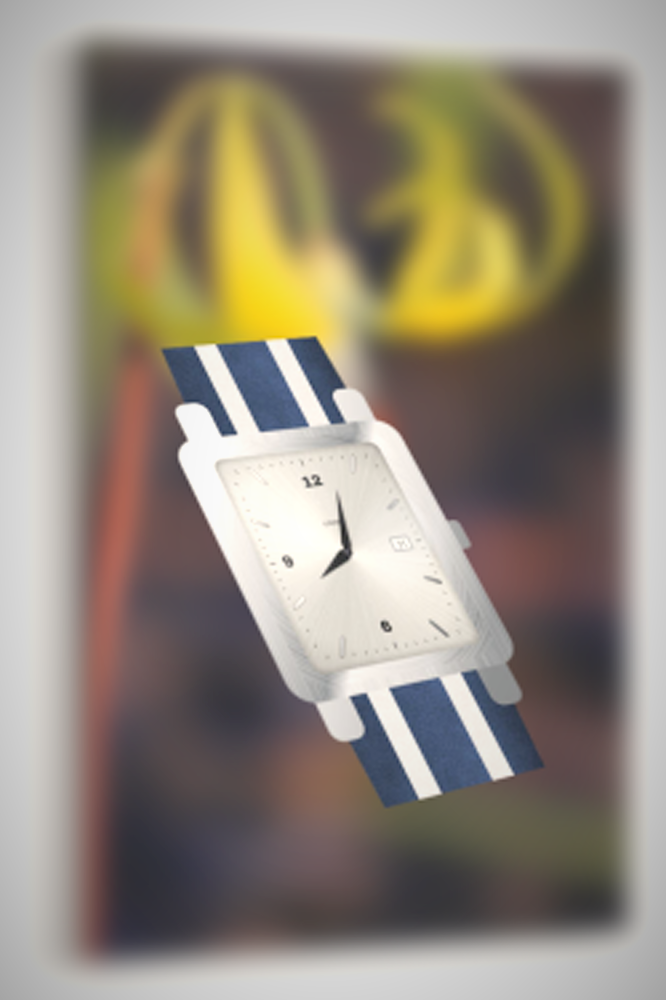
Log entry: {"hour": 8, "minute": 3}
